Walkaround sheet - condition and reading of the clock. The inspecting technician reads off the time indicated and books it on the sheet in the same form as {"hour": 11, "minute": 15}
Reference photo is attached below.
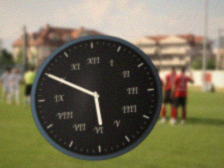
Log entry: {"hour": 5, "minute": 50}
